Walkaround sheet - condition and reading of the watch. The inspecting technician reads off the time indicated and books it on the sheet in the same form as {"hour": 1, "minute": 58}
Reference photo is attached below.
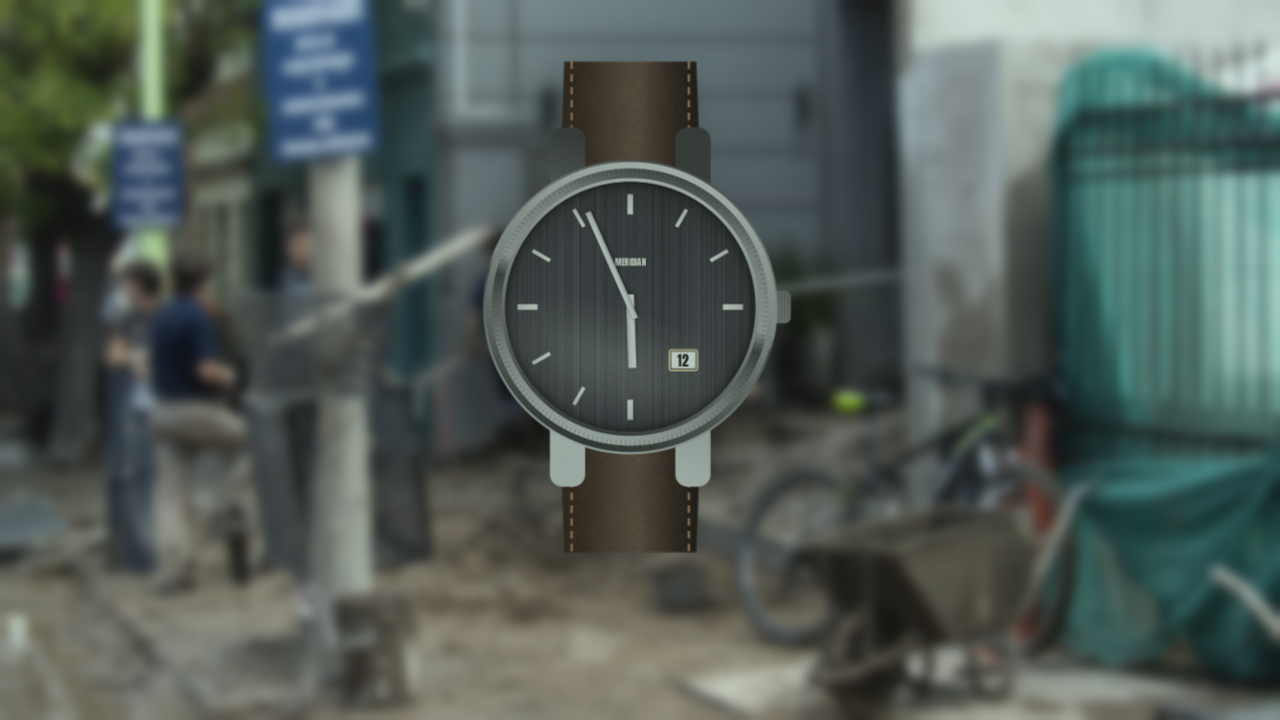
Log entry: {"hour": 5, "minute": 56}
